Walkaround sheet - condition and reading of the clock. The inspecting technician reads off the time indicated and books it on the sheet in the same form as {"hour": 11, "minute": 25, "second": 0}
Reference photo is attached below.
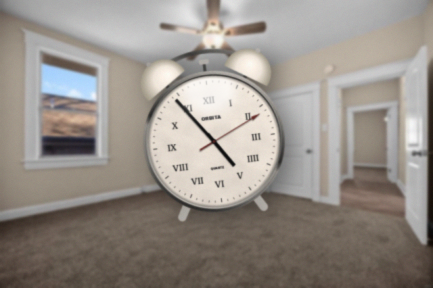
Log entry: {"hour": 4, "minute": 54, "second": 11}
